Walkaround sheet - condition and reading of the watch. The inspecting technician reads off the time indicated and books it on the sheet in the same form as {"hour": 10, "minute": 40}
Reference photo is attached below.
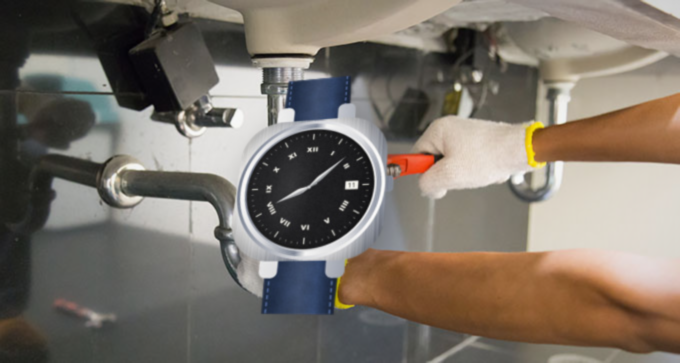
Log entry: {"hour": 8, "minute": 8}
